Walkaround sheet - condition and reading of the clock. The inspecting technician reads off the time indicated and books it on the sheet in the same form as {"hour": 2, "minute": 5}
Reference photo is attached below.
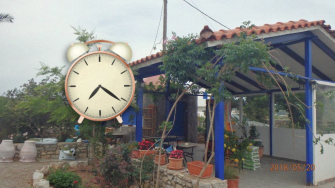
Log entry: {"hour": 7, "minute": 21}
